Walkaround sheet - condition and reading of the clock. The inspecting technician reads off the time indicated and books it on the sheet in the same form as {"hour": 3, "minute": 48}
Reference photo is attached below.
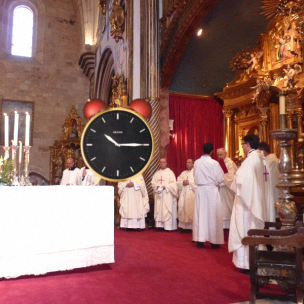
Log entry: {"hour": 10, "minute": 15}
